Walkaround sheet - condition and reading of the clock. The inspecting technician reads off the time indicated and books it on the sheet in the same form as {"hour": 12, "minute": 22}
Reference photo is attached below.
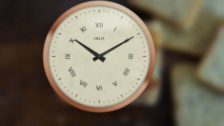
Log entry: {"hour": 10, "minute": 10}
